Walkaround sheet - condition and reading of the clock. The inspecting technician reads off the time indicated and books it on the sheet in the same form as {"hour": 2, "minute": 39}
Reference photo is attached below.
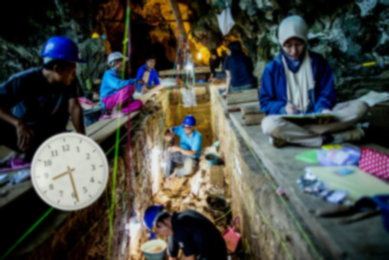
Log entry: {"hour": 8, "minute": 29}
